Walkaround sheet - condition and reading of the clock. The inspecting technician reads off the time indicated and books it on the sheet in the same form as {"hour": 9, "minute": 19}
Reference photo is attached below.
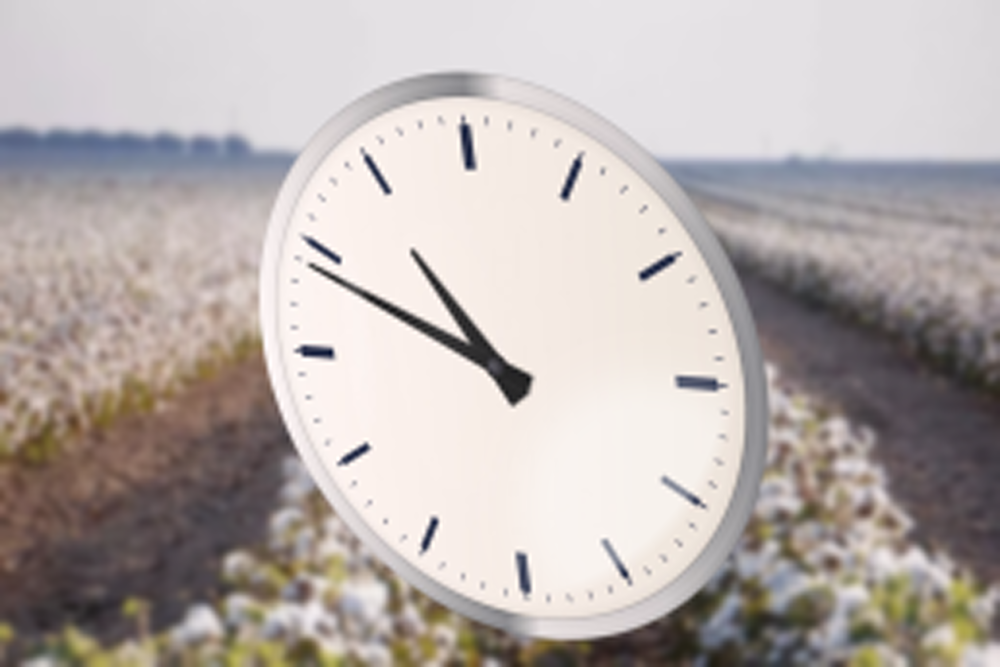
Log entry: {"hour": 10, "minute": 49}
